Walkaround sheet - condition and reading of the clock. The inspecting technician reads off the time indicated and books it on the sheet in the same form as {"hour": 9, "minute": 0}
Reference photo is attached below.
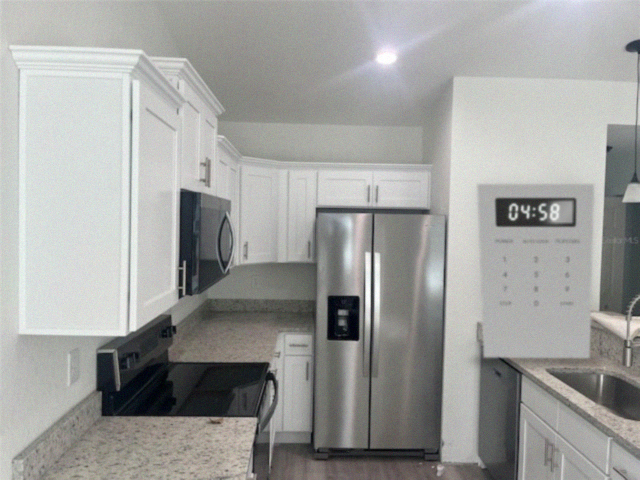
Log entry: {"hour": 4, "minute": 58}
